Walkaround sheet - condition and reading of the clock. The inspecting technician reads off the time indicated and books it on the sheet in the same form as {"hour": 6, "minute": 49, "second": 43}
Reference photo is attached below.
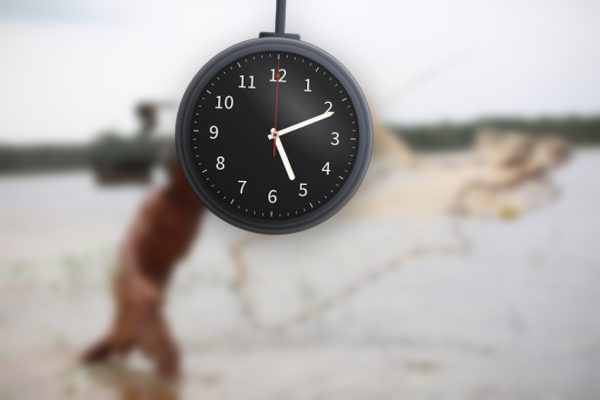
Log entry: {"hour": 5, "minute": 11, "second": 0}
